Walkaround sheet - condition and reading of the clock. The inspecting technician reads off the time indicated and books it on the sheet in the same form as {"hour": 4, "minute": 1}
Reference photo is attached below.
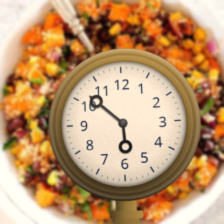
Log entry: {"hour": 5, "minute": 52}
